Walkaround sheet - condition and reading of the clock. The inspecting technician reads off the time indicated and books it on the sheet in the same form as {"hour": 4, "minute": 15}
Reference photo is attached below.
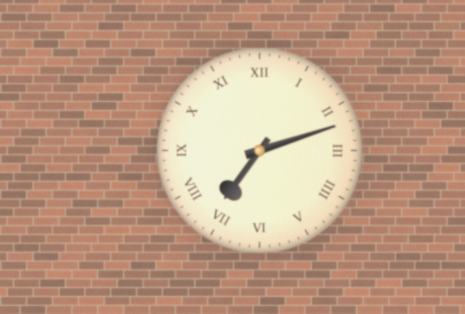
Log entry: {"hour": 7, "minute": 12}
